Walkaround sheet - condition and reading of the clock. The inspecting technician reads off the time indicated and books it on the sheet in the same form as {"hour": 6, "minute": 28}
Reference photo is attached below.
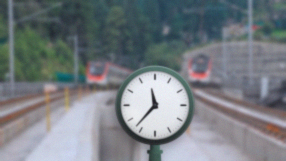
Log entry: {"hour": 11, "minute": 37}
